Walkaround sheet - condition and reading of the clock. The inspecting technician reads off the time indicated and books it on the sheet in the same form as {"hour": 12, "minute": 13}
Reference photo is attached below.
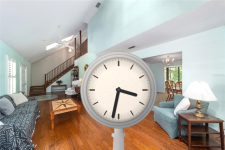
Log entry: {"hour": 3, "minute": 32}
